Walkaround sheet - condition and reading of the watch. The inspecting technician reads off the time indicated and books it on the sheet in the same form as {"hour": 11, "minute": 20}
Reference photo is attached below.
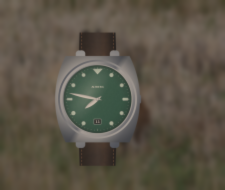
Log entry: {"hour": 7, "minute": 47}
